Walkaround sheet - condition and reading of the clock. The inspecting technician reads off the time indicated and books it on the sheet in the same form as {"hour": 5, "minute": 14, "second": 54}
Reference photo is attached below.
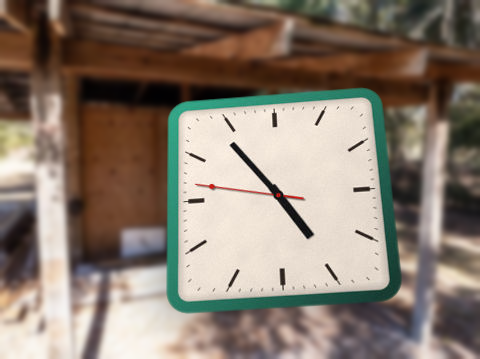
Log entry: {"hour": 4, "minute": 53, "second": 47}
